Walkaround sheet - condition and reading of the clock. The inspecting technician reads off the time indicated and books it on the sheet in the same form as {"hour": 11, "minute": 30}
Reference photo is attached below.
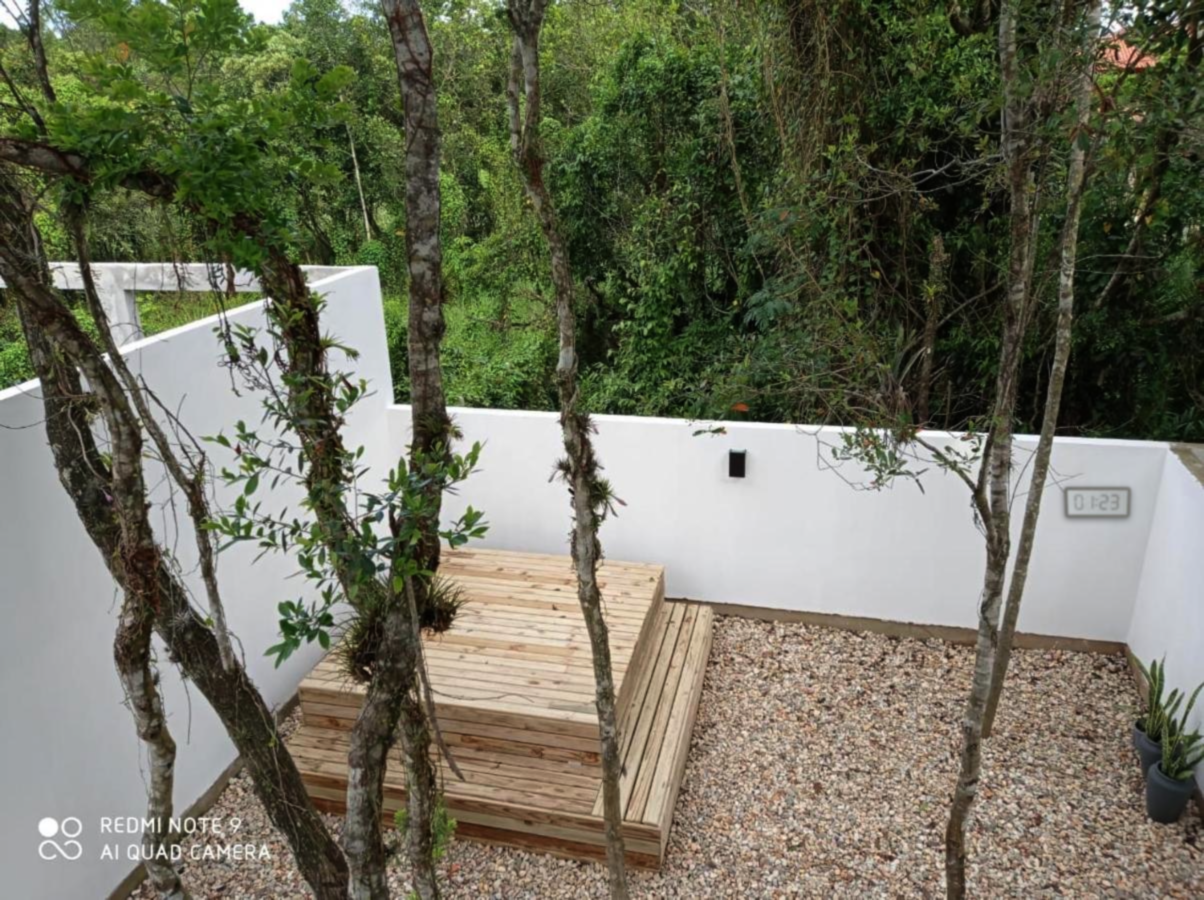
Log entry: {"hour": 1, "minute": 23}
